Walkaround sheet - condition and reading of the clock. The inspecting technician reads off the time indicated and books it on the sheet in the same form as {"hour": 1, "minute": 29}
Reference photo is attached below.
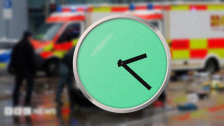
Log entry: {"hour": 2, "minute": 22}
